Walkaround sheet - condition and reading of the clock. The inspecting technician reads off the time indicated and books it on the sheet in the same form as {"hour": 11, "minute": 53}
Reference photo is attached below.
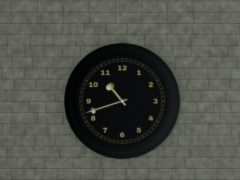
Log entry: {"hour": 10, "minute": 42}
